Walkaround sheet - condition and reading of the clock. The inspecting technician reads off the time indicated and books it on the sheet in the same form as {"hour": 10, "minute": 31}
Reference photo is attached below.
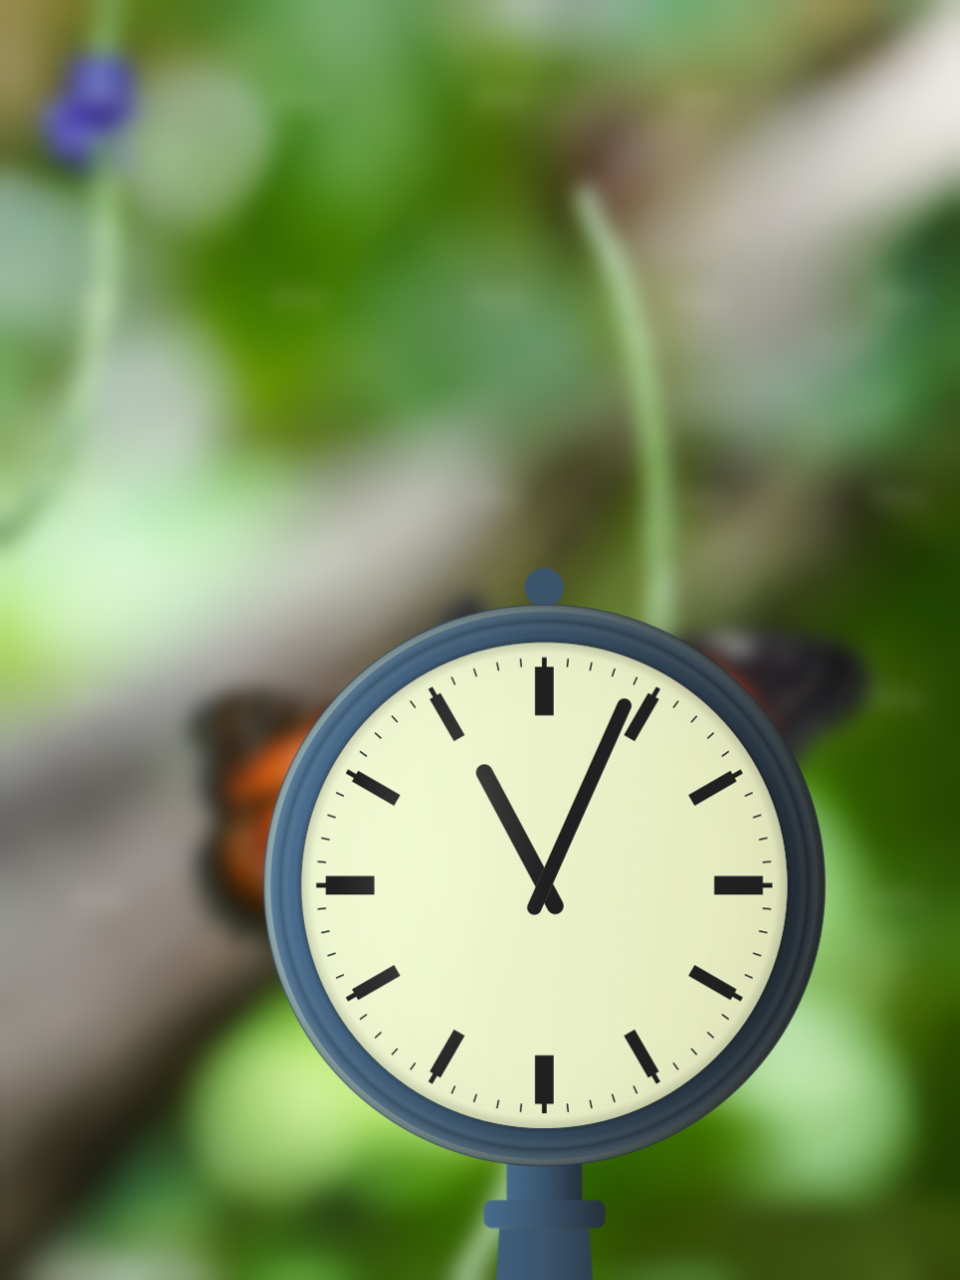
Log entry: {"hour": 11, "minute": 4}
